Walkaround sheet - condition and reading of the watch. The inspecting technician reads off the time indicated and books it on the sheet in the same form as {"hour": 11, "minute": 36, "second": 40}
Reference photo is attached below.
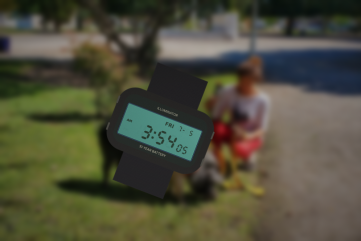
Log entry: {"hour": 3, "minute": 54, "second": 5}
